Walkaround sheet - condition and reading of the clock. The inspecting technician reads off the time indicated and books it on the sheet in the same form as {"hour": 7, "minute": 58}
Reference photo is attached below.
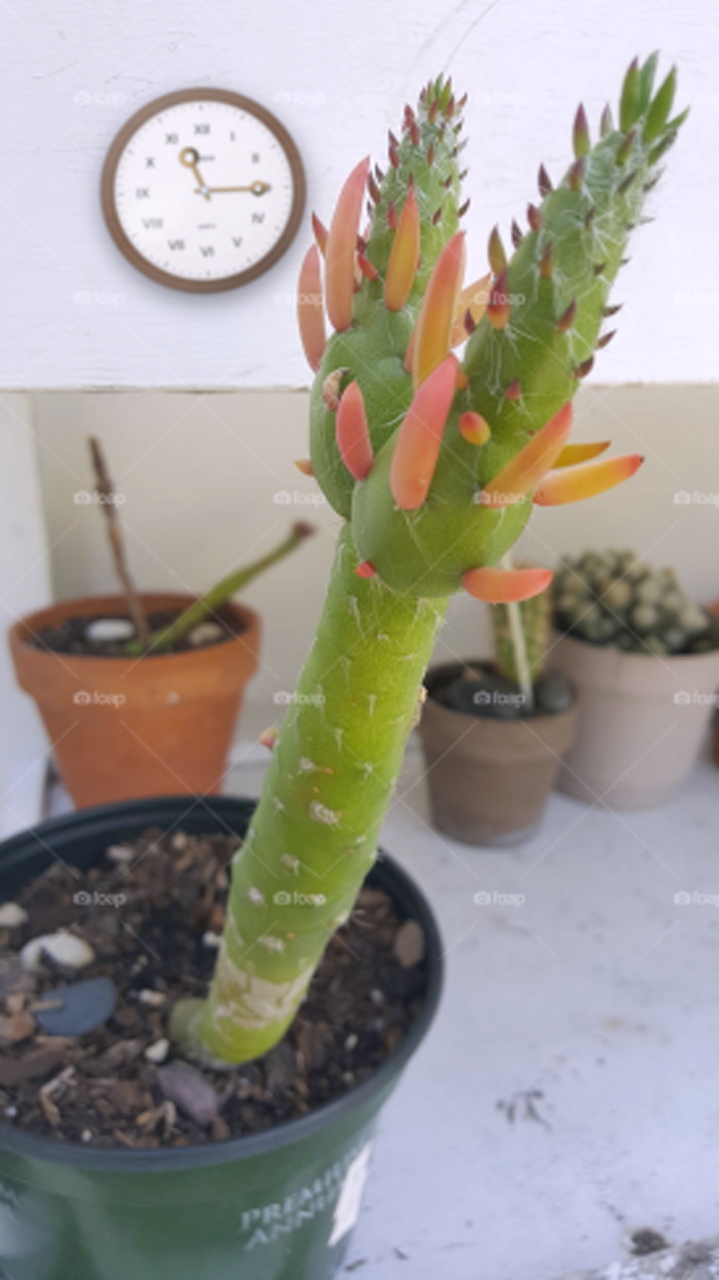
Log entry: {"hour": 11, "minute": 15}
